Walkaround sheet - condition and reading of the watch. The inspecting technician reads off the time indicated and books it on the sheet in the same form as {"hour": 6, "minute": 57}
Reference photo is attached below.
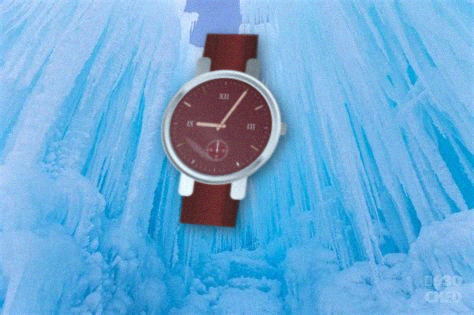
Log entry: {"hour": 9, "minute": 5}
